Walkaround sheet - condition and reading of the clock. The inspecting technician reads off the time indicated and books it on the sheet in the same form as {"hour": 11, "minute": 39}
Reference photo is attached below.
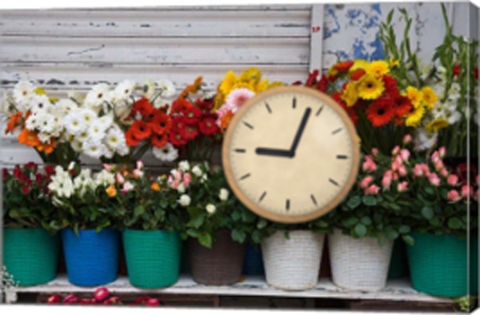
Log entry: {"hour": 9, "minute": 3}
